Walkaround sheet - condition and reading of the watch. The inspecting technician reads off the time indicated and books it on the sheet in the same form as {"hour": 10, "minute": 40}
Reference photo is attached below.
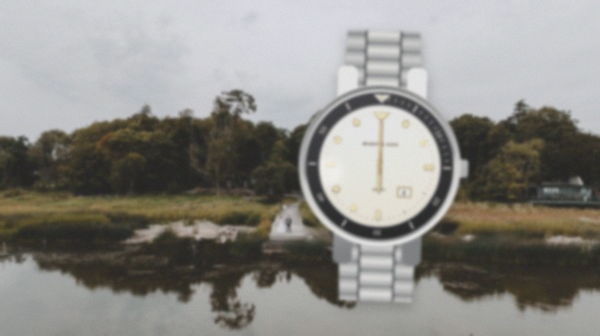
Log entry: {"hour": 6, "minute": 0}
